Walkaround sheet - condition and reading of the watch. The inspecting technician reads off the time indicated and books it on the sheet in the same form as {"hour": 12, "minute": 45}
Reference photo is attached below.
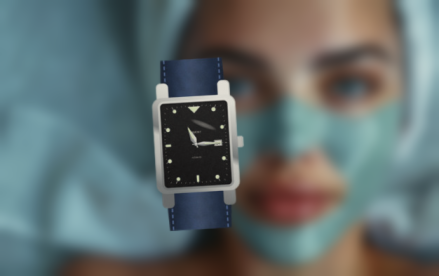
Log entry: {"hour": 11, "minute": 15}
